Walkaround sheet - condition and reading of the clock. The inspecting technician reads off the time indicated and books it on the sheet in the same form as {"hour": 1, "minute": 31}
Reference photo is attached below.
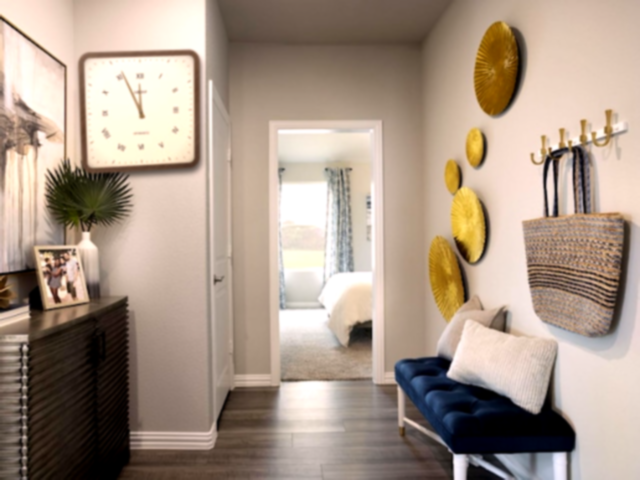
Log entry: {"hour": 11, "minute": 56}
